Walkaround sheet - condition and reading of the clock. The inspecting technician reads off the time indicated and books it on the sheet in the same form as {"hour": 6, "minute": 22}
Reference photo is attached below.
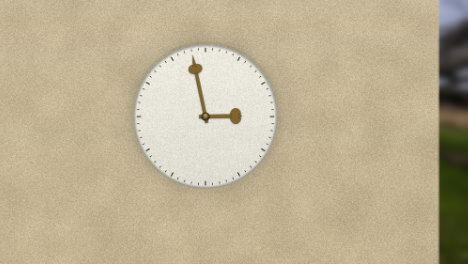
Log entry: {"hour": 2, "minute": 58}
